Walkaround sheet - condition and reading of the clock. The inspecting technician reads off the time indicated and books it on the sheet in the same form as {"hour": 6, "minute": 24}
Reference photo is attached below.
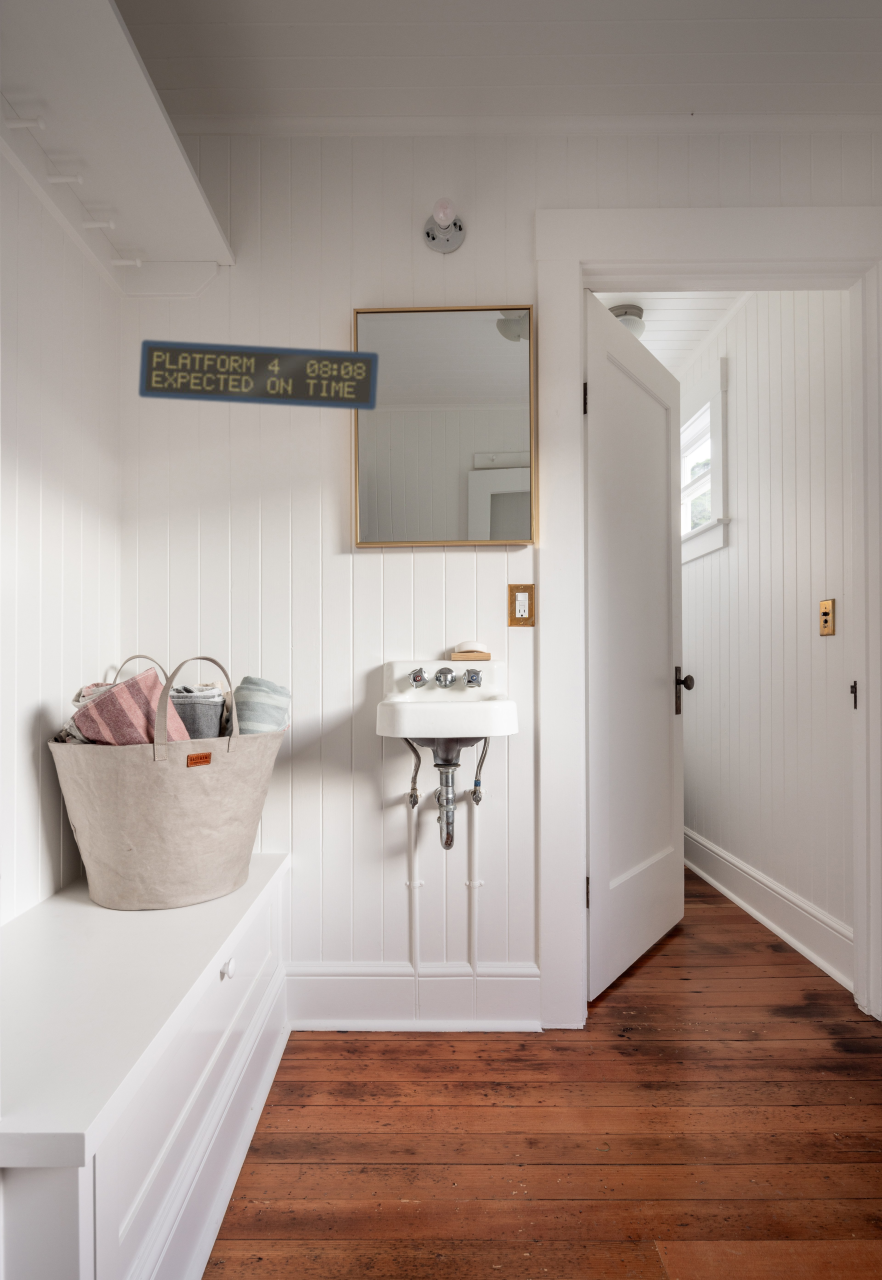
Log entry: {"hour": 8, "minute": 8}
